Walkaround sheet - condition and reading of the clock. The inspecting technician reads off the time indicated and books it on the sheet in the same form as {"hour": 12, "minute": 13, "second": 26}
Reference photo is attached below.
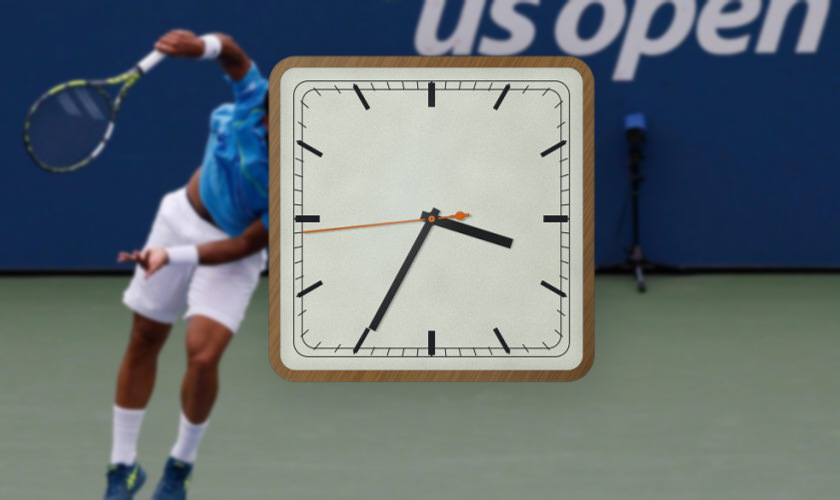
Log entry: {"hour": 3, "minute": 34, "second": 44}
